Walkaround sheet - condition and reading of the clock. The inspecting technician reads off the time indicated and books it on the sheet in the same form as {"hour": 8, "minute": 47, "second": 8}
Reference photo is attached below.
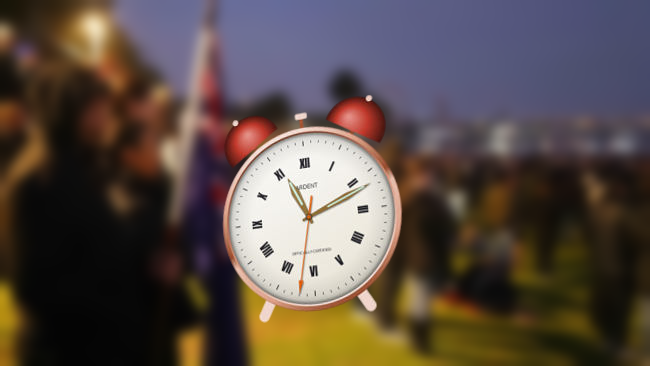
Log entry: {"hour": 11, "minute": 11, "second": 32}
